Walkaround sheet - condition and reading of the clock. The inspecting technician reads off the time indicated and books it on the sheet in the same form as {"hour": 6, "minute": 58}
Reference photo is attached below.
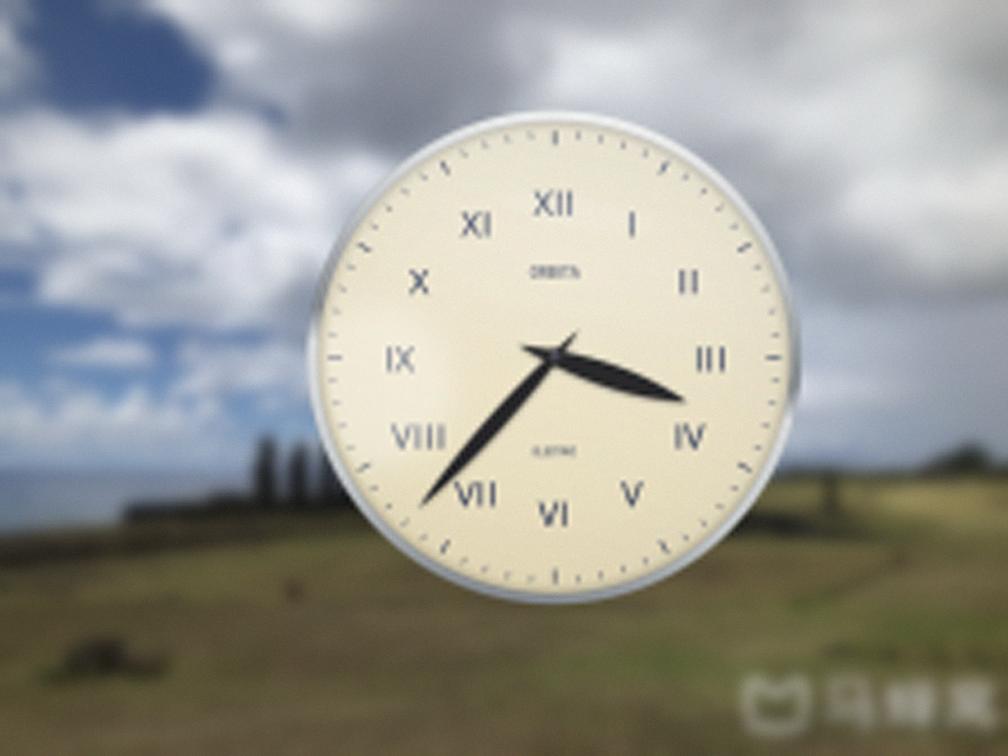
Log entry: {"hour": 3, "minute": 37}
